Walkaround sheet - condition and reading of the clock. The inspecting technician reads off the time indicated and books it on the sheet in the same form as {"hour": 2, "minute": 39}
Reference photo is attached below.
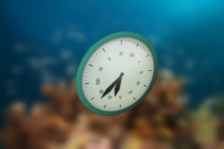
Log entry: {"hour": 5, "minute": 33}
